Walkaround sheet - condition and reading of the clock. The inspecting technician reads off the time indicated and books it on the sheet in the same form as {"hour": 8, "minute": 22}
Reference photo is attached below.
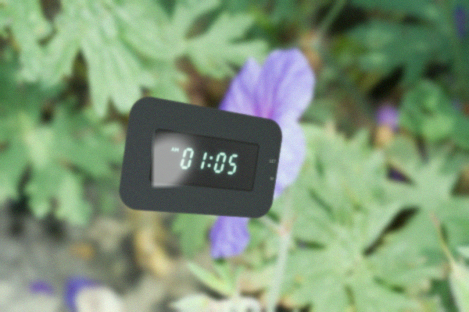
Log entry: {"hour": 1, "minute": 5}
